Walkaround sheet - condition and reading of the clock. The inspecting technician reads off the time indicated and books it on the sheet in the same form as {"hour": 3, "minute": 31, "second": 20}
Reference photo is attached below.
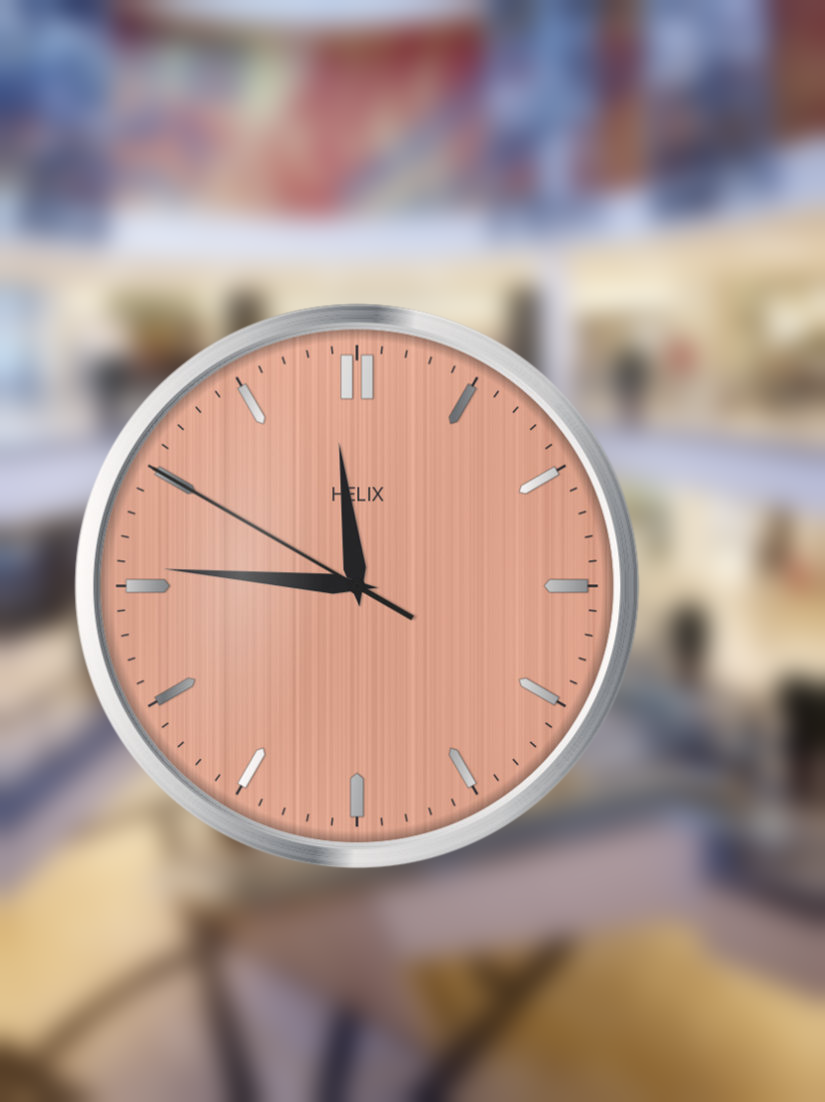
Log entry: {"hour": 11, "minute": 45, "second": 50}
